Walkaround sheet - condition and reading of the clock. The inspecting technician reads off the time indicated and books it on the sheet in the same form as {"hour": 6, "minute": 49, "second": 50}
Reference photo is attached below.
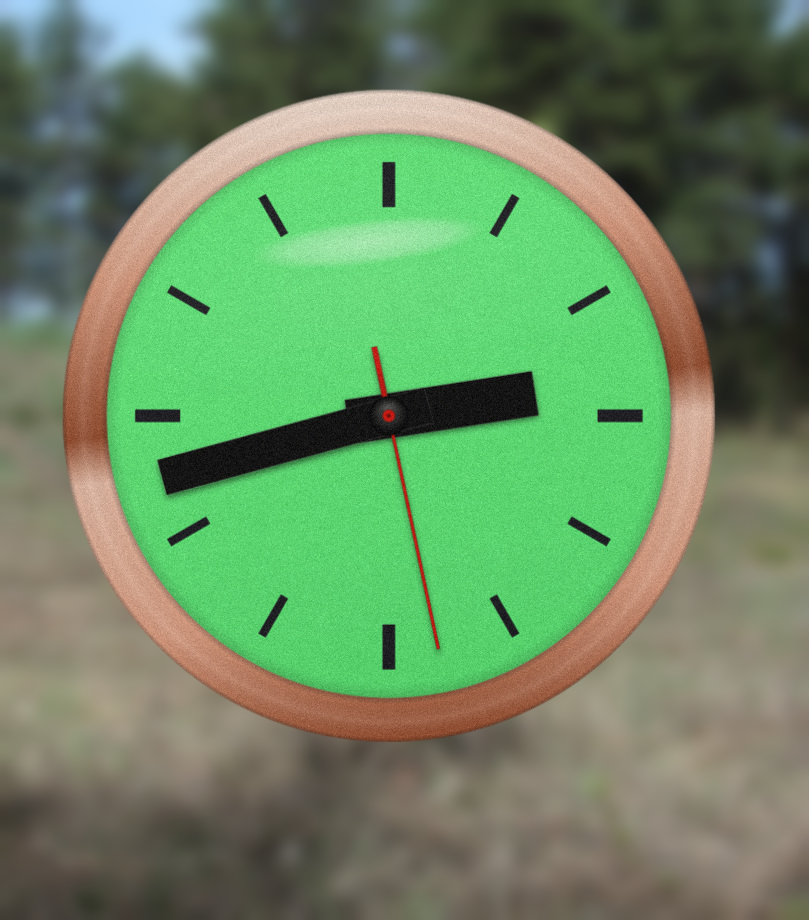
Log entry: {"hour": 2, "minute": 42, "second": 28}
